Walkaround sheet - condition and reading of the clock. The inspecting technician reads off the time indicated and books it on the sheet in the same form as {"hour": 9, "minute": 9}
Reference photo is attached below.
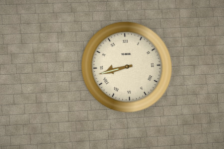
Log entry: {"hour": 8, "minute": 43}
